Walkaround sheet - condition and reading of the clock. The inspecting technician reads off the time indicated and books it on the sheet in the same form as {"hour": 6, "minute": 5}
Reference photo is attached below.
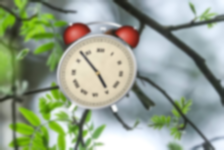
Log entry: {"hour": 4, "minute": 53}
